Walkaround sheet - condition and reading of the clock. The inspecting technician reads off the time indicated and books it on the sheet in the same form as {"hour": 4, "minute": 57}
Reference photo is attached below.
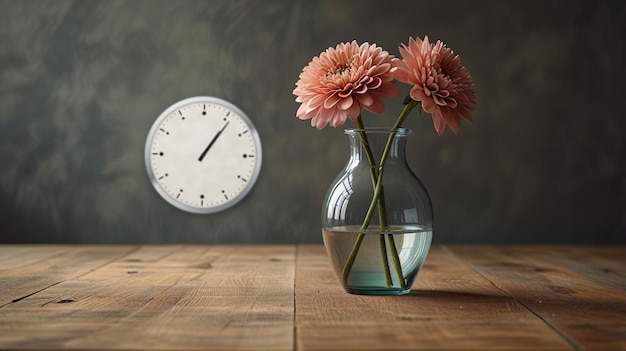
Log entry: {"hour": 1, "minute": 6}
